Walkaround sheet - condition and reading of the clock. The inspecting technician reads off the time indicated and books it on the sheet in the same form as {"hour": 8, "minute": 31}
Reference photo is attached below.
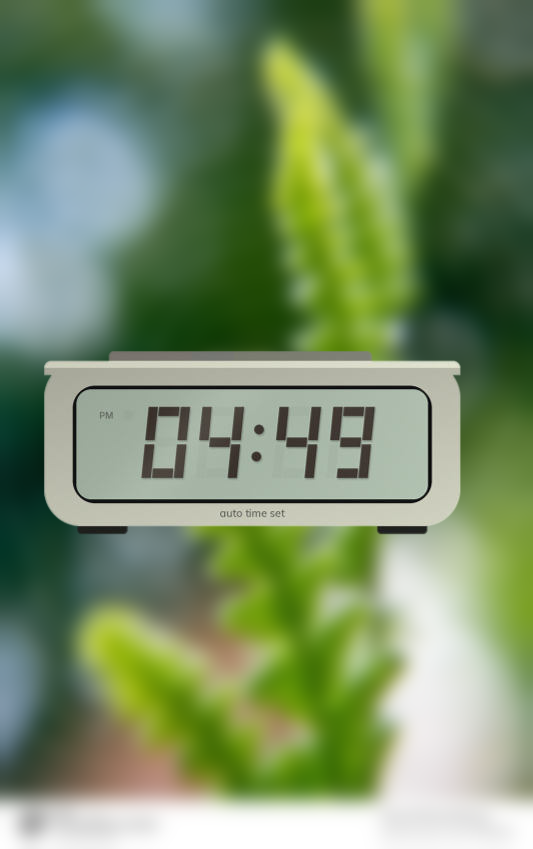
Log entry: {"hour": 4, "minute": 49}
